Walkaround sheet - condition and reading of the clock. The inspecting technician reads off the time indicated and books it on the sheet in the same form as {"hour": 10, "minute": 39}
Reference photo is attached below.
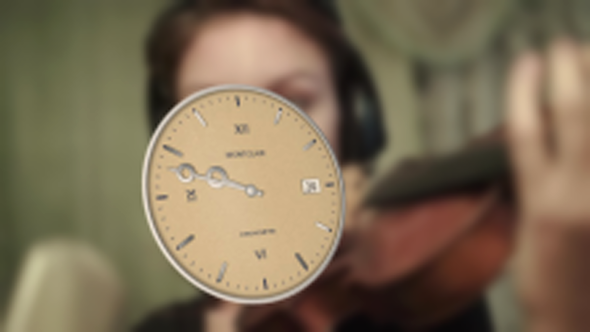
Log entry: {"hour": 9, "minute": 48}
